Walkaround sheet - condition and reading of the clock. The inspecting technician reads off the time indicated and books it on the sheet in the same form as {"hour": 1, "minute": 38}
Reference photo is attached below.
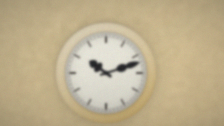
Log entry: {"hour": 10, "minute": 12}
